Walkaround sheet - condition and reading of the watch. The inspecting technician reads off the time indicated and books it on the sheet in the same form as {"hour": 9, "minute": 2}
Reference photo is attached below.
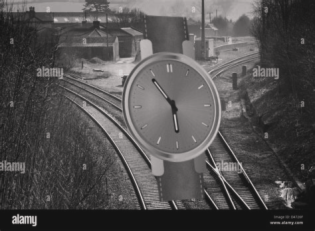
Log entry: {"hour": 5, "minute": 54}
